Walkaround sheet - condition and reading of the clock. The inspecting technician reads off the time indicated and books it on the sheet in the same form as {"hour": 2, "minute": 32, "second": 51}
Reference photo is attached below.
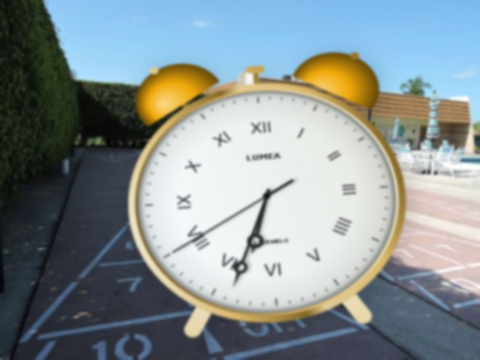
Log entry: {"hour": 6, "minute": 33, "second": 40}
